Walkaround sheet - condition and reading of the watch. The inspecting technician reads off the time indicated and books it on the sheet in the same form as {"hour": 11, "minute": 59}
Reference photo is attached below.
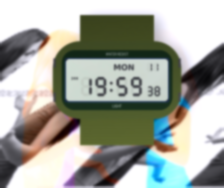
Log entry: {"hour": 19, "minute": 59}
